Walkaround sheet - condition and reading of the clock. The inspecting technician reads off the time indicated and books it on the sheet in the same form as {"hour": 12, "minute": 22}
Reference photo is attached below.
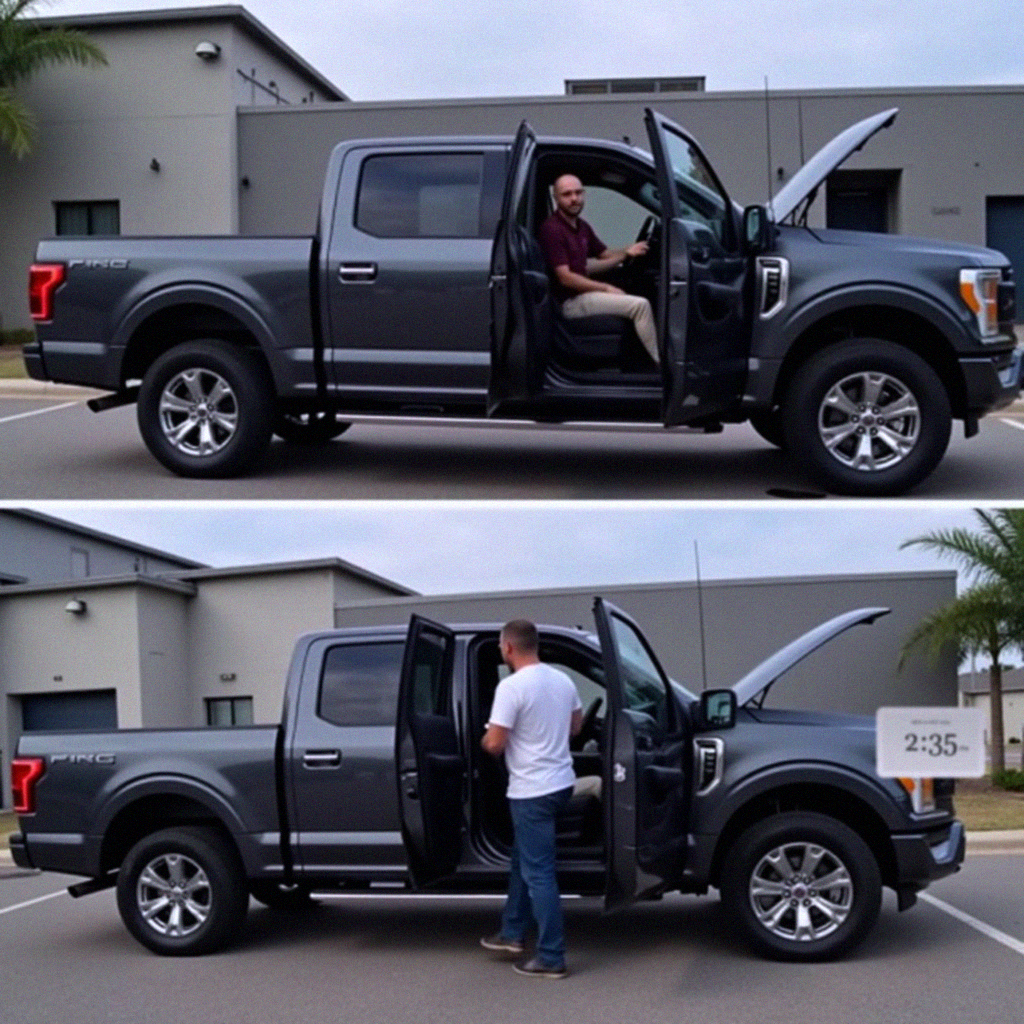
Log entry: {"hour": 2, "minute": 35}
